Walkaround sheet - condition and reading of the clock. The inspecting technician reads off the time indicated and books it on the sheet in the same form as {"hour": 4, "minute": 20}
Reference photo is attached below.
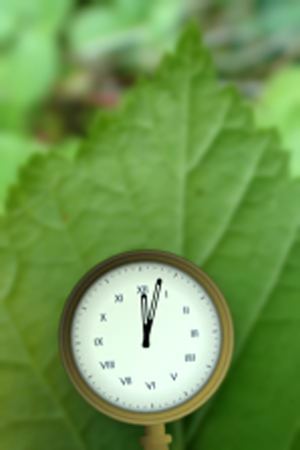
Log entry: {"hour": 12, "minute": 3}
